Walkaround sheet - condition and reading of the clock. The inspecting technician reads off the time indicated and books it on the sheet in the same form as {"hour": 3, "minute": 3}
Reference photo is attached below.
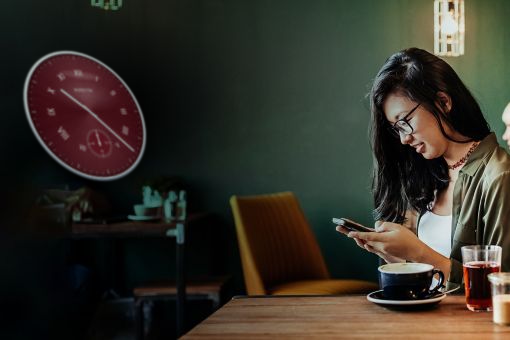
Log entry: {"hour": 10, "minute": 23}
